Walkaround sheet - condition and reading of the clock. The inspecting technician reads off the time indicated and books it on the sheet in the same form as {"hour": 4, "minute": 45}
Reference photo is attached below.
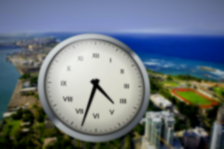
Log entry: {"hour": 4, "minute": 33}
